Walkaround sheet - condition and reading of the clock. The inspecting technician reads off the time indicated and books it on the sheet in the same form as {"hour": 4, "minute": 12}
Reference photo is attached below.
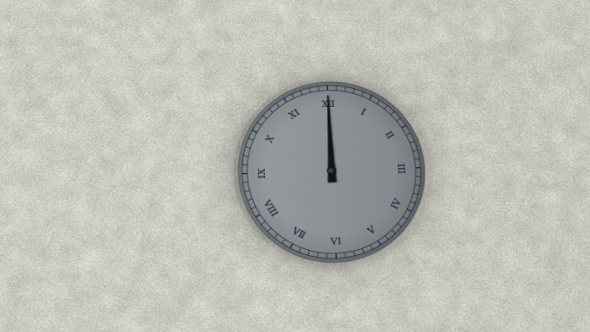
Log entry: {"hour": 12, "minute": 0}
